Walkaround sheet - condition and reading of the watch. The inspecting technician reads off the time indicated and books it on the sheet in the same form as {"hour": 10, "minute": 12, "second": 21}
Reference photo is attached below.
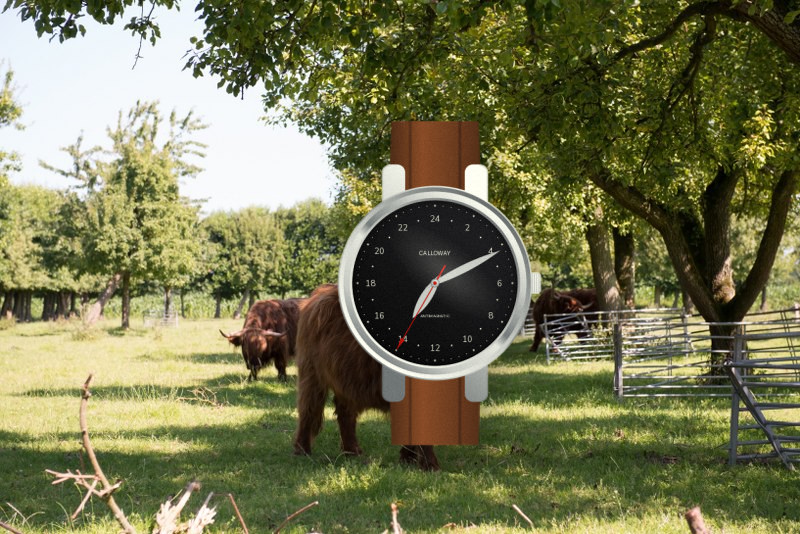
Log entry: {"hour": 14, "minute": 10, "second": 35}
